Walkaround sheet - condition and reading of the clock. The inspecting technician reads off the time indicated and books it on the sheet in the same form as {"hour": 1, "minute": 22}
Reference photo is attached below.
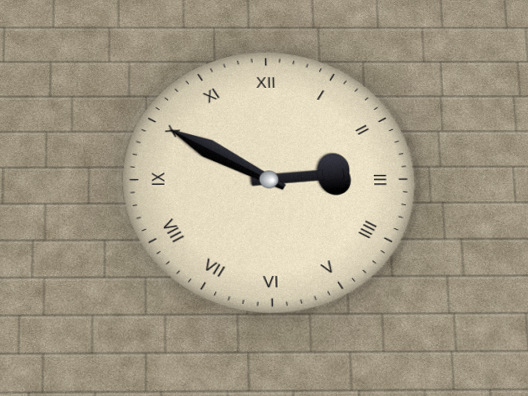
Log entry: {"hour": 2, "minute": 50}
